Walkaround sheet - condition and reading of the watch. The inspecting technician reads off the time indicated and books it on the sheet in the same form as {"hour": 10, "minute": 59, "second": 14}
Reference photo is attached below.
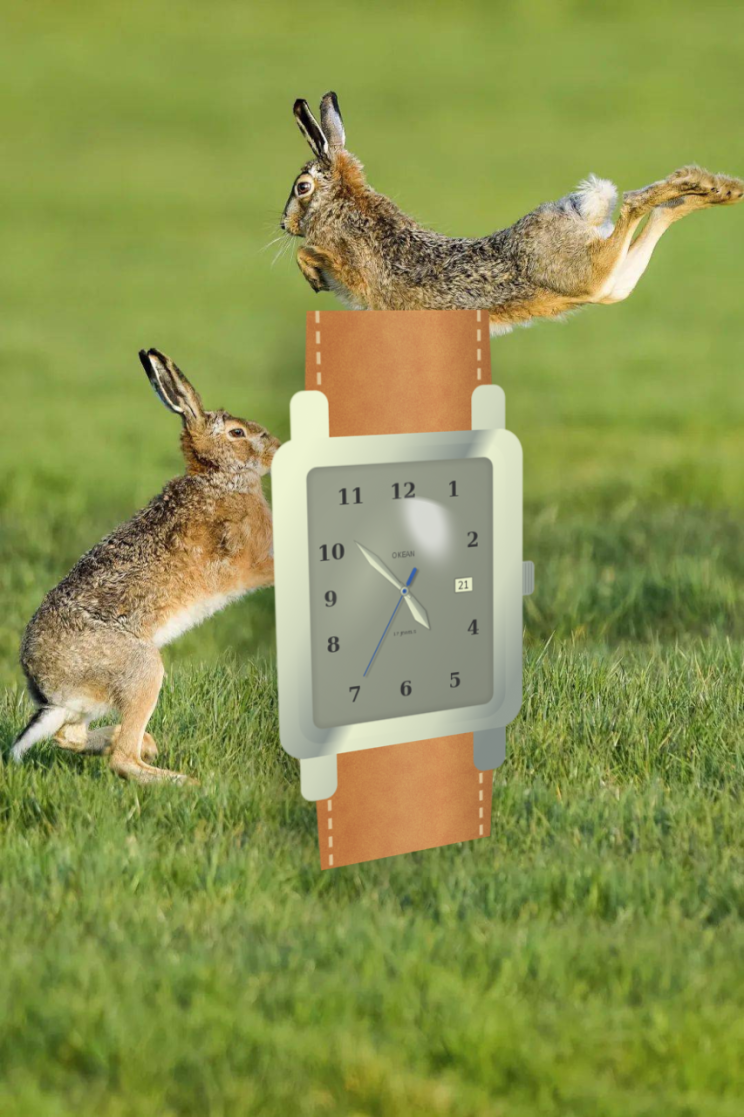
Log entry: {"hour": 4, "minute": 52, "second": 35}
